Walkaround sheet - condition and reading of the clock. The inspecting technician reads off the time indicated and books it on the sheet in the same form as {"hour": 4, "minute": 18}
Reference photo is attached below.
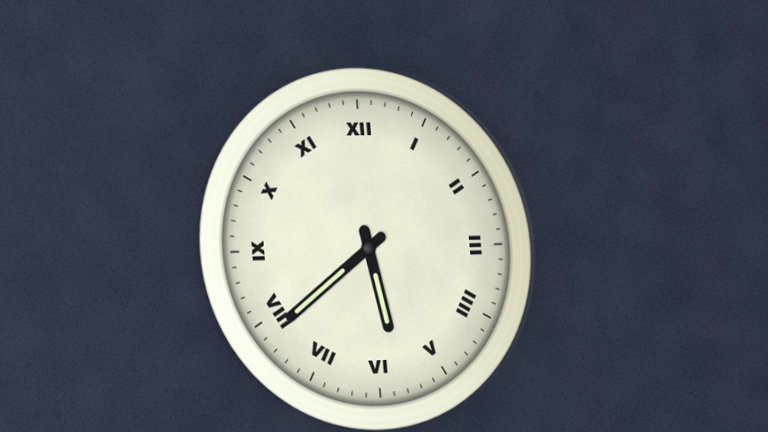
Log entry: {"hour": 5, "minute": 39}
